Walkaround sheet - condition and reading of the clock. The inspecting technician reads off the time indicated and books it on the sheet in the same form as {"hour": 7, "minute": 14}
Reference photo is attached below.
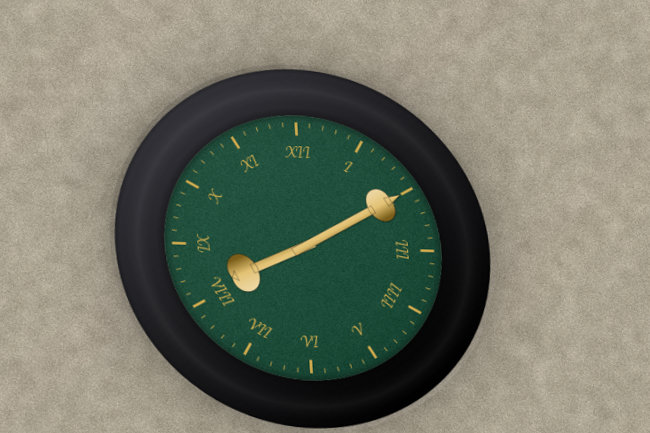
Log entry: {"hour": 8, "minute": 10}
